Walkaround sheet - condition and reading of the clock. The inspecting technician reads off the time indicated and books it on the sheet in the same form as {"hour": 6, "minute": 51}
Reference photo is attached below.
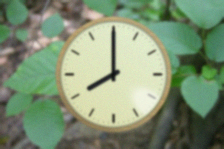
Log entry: {"hour": 8, "minute": 0}
